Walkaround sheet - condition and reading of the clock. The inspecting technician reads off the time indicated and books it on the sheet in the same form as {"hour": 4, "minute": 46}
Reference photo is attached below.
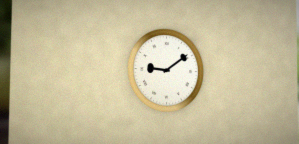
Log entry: {"hour": 9, "minute": 9}
